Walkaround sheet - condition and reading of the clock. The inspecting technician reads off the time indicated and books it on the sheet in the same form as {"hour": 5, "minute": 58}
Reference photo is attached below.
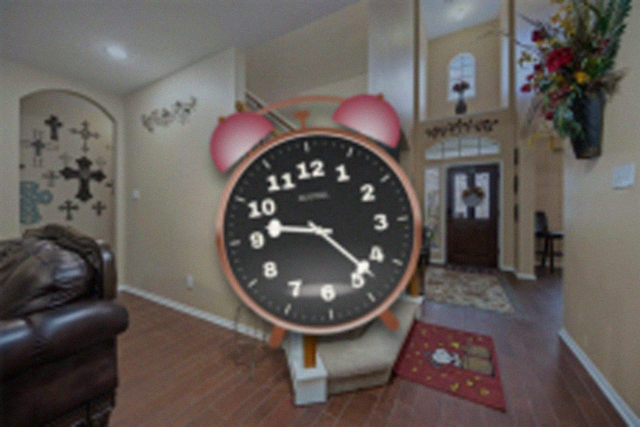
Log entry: {"hour": 9, "minute": 23}
